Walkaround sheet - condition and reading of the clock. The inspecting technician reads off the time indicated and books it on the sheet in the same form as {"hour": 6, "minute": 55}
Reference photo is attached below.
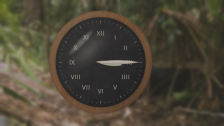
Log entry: {"hour": 3, "minute": 15}
